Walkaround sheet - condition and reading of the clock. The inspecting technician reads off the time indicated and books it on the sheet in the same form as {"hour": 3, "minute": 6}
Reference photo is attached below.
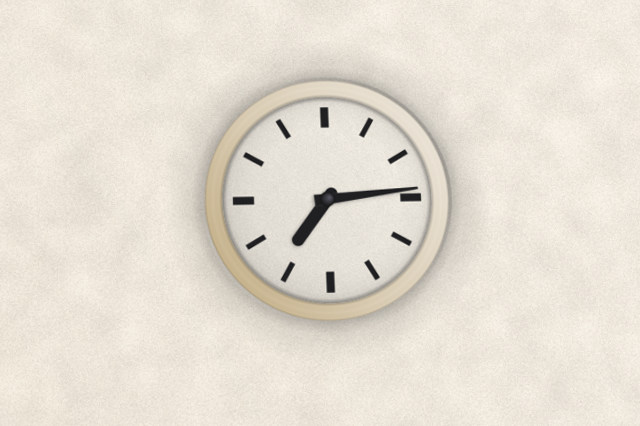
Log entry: {"hour": 7, "minute": 14}
